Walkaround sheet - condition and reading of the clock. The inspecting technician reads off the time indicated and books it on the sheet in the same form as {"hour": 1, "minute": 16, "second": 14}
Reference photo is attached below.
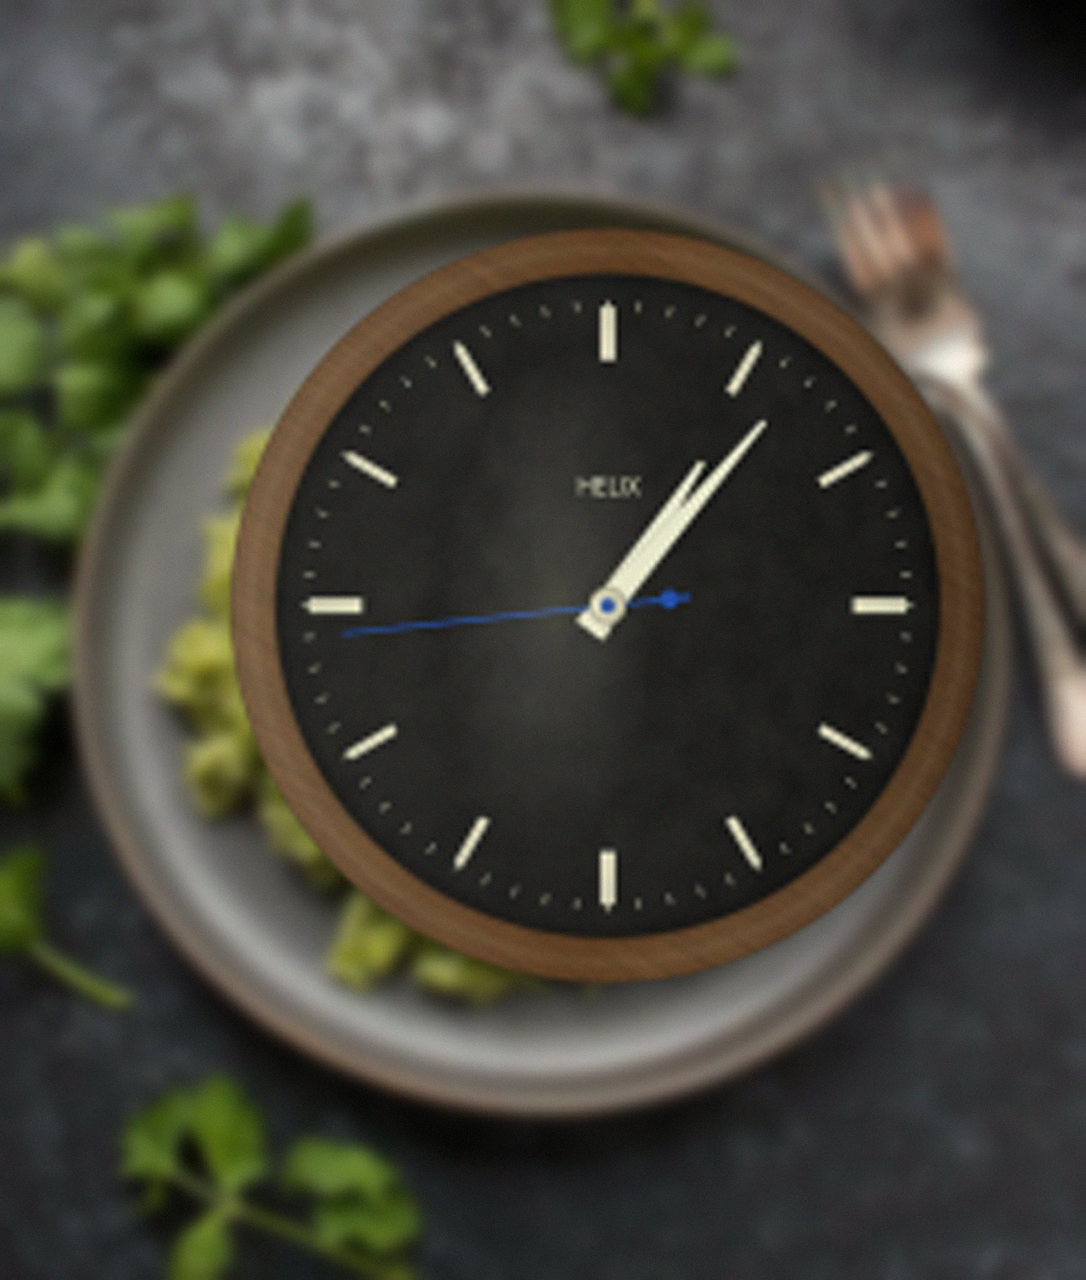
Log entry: {"hour": 1, "minute": 6, "second": 44}
